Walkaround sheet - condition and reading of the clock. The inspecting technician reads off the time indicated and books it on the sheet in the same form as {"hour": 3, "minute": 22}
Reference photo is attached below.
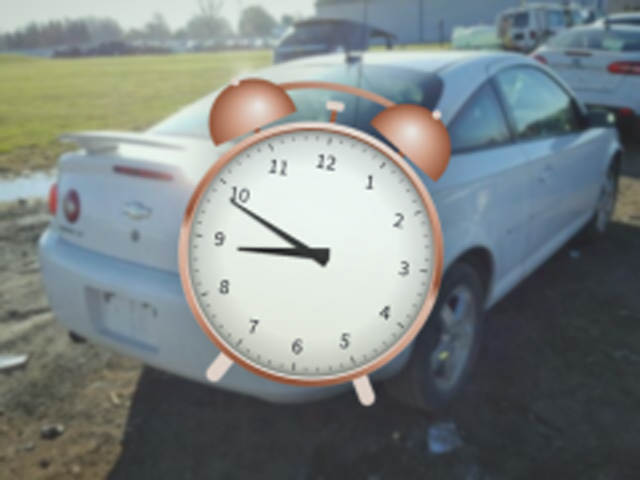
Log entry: {"hour": 8, "minute": 49}
